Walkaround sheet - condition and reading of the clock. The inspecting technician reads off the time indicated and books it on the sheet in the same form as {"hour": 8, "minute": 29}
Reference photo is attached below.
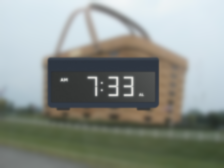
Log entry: {"hour": 7, "minute": 33}
